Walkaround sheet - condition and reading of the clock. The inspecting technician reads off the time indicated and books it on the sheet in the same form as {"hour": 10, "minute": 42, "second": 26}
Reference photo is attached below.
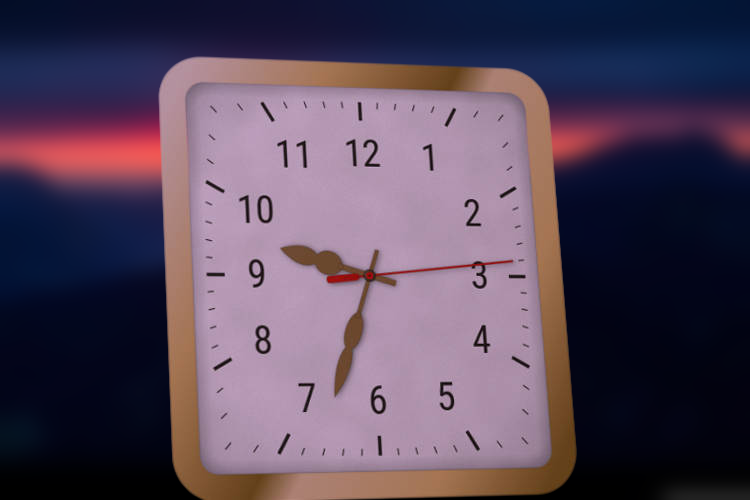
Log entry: {"hour": 9, "minute": 33, "second": 14}
